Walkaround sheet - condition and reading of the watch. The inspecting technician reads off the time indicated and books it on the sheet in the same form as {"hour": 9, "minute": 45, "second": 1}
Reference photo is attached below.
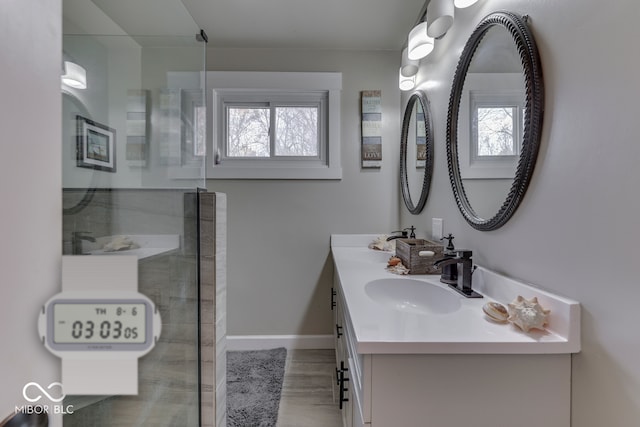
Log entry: {"hour": 3, "minute": 3, "second": 5}
